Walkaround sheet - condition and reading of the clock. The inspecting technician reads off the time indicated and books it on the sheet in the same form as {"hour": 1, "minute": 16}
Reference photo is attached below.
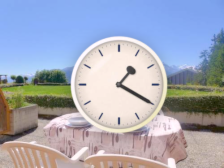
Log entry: {"hour": 1, "minute": 20}
